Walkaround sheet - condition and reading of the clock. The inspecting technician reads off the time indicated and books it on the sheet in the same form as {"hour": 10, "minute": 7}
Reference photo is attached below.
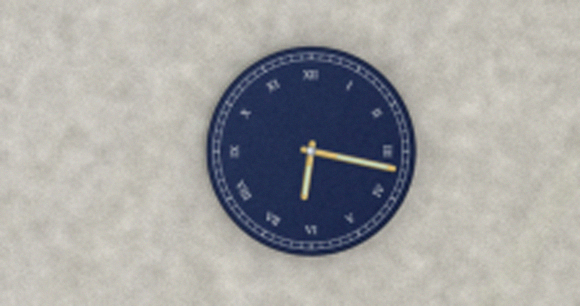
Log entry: {"hour": 6, "minute": 17}
